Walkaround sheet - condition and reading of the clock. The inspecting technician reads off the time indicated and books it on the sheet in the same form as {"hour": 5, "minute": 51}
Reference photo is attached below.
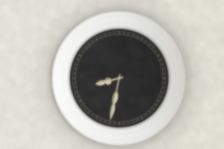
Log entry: {"hour": 8, "minute": 32}
